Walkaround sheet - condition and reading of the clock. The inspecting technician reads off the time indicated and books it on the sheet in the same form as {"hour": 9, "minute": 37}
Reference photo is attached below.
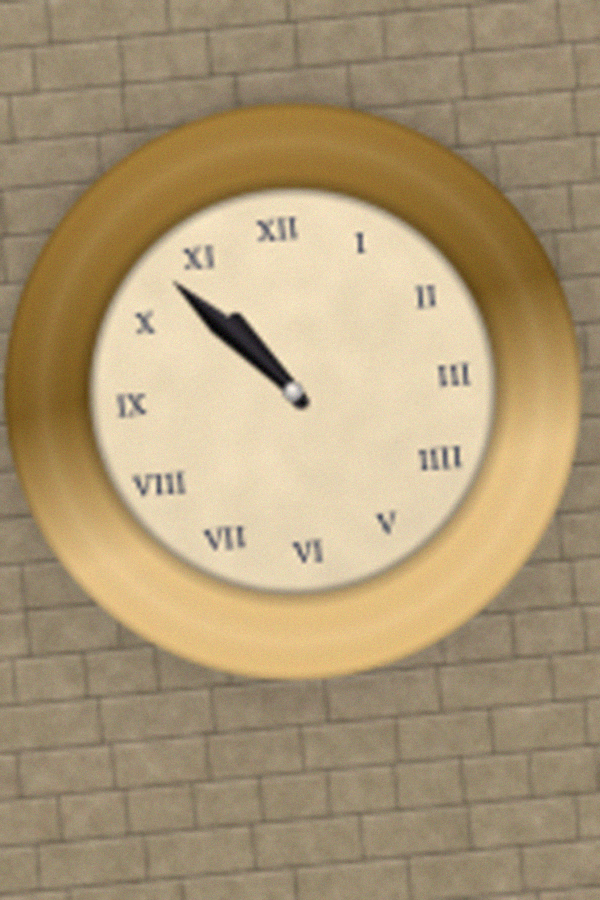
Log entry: {"hour": 10, "minute": 53}
